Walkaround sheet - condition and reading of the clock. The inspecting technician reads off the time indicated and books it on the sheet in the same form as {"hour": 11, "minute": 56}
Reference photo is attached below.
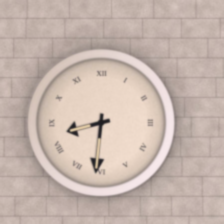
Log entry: {"hour": 8, "minute": 31}
